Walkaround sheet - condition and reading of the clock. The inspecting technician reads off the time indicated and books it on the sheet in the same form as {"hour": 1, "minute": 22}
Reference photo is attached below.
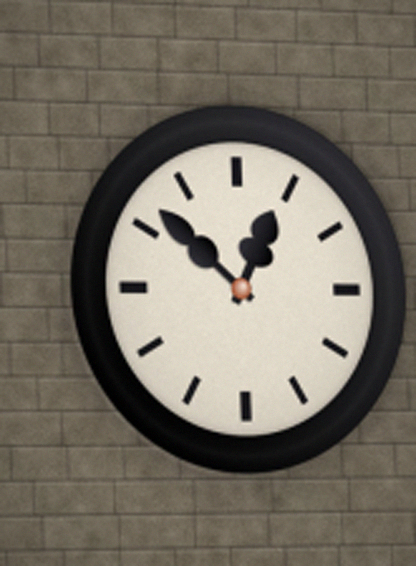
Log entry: {"hour": 12, "minute": 52}
